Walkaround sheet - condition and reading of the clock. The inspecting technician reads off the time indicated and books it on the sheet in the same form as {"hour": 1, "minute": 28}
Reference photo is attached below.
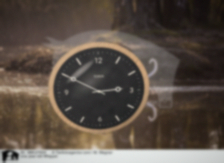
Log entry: {"hour": 2, "minute": 50}
